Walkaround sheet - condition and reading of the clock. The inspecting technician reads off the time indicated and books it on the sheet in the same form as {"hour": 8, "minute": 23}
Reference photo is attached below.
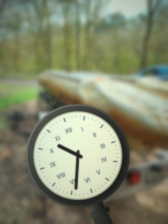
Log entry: {"hour": 10, "minute": 34}
